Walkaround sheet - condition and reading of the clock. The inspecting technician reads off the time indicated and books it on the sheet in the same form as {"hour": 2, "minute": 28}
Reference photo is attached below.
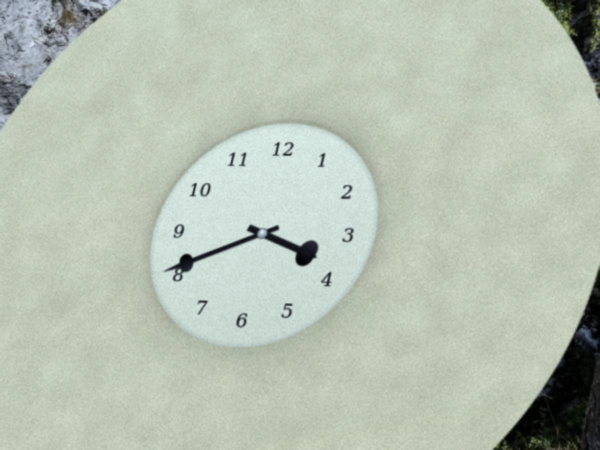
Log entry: {"hour": 3, "minute": 41}
